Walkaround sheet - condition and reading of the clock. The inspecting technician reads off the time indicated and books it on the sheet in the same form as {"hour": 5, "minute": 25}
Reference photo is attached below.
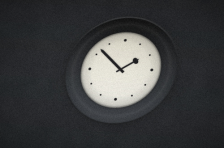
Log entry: {"hour": 1, "minute": 52}
